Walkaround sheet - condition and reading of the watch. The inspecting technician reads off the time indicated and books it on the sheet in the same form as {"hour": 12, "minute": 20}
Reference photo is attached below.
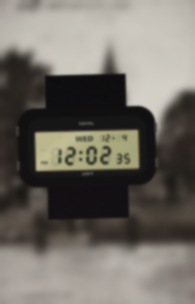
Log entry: {"hour": 12, "minute": 2}
